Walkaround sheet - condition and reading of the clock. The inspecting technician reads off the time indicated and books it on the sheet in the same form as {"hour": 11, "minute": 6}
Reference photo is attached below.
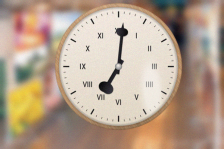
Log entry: {"hour": 7, "minute": 1}
